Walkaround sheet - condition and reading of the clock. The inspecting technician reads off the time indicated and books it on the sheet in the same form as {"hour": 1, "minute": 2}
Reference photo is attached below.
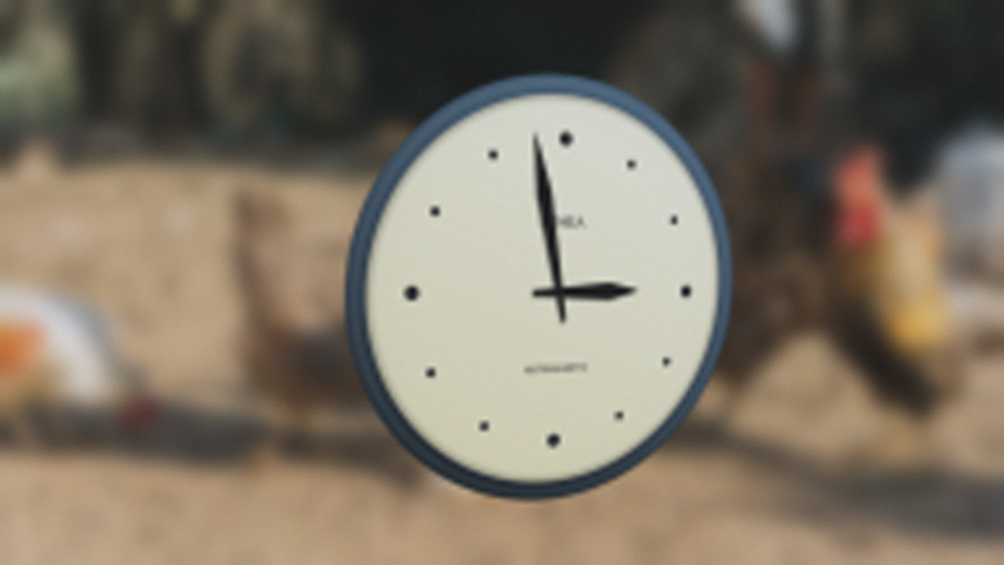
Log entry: {"hour": 2, "minute": 58}
